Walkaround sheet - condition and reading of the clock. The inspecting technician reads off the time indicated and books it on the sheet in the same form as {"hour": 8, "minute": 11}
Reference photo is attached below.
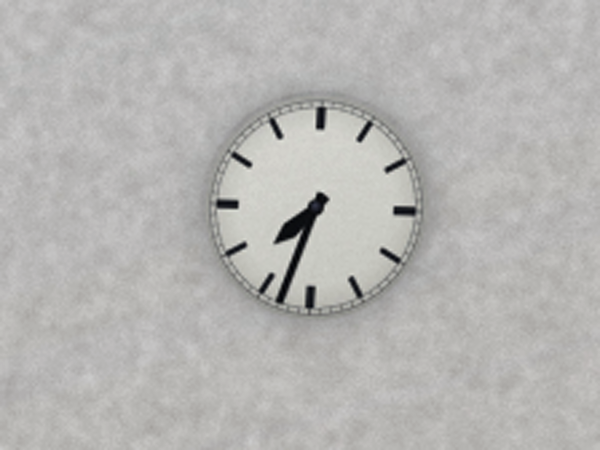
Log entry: {"hour": 7, "minute": 33}
